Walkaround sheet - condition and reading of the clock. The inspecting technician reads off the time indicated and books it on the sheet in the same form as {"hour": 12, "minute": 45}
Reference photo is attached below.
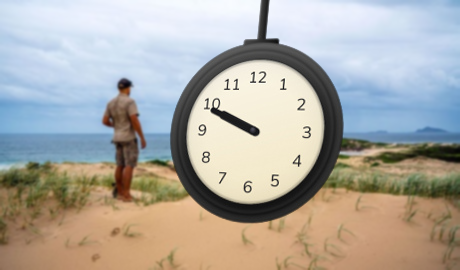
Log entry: {"hour": 9, "minute": 49}
